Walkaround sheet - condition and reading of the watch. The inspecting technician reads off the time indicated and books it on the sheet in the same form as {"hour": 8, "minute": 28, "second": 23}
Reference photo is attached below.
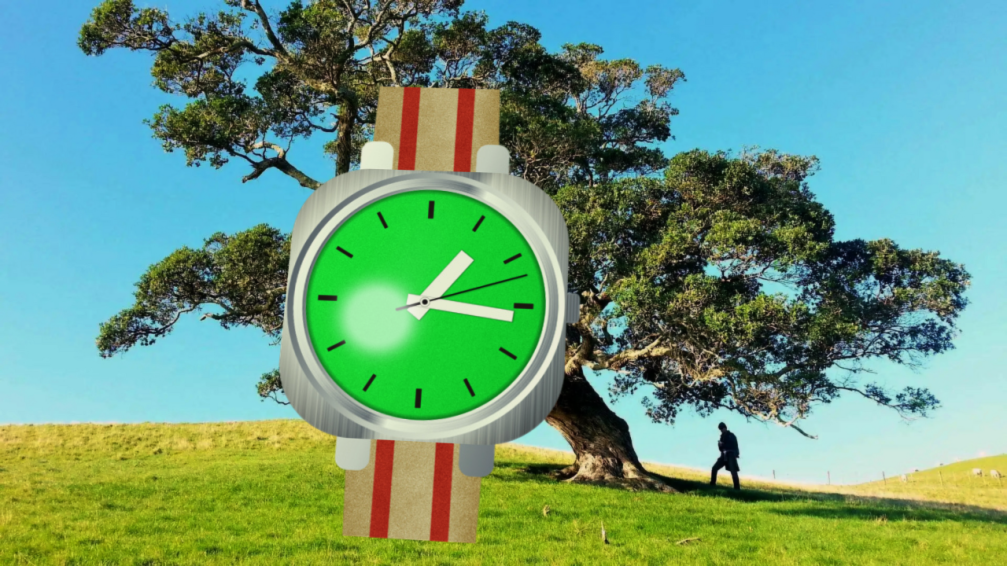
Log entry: {"hour": 1, "minute": 16, "second": 12}
